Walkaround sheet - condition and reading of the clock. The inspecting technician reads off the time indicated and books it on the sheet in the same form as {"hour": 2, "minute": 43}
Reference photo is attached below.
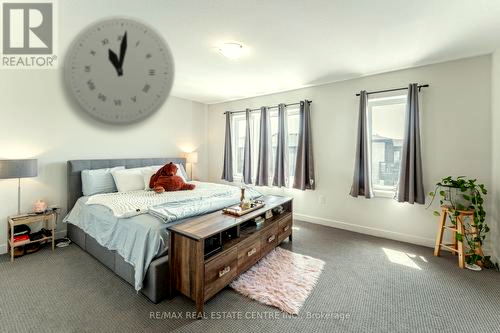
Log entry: {"hour": 11, "minute": 1}
